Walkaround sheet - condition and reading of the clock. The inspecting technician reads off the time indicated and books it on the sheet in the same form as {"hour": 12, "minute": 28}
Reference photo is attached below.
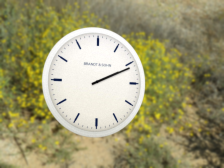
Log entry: {"hour": 2, "minute": 11}
